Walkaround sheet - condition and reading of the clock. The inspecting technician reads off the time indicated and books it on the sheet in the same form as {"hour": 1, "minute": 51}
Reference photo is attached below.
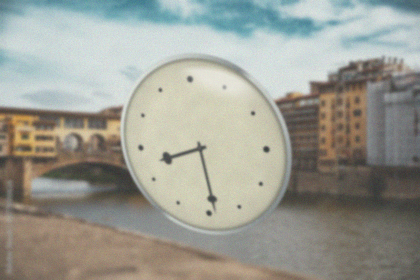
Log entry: {"hour": 8, "minute": 29}
